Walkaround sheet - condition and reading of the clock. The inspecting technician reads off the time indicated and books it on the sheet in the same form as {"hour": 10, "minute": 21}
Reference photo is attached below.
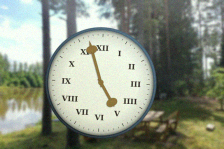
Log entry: {"hour": 4, "minute": 57}
